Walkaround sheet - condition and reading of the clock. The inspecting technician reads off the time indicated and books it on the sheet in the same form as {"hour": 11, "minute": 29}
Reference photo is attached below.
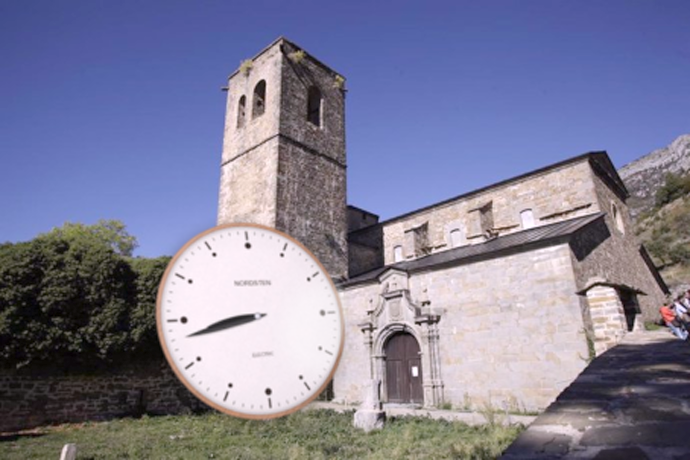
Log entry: {"hour": 8, "minute": 43}
